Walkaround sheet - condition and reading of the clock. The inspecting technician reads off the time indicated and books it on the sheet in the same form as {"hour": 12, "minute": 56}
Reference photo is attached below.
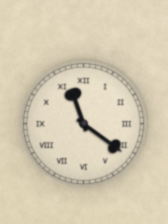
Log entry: {"hour": 11, "minute": 21}
